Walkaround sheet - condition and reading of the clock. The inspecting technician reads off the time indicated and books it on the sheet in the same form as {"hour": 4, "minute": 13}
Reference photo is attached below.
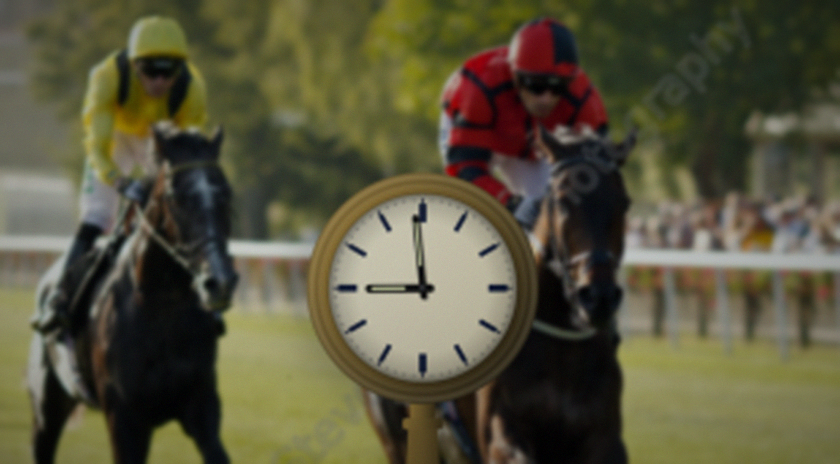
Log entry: {"hour": 8, "minute": 59}
